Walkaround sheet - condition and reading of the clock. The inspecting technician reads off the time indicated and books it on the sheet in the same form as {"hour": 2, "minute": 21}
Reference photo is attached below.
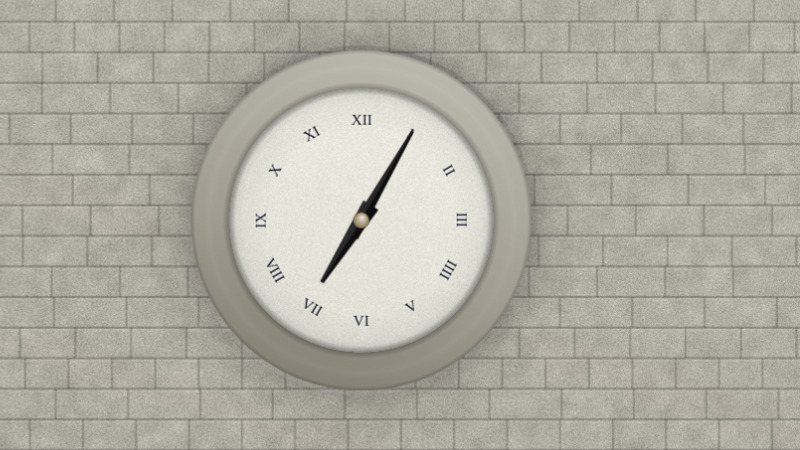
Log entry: {"hour": 7, "minute": 5}
